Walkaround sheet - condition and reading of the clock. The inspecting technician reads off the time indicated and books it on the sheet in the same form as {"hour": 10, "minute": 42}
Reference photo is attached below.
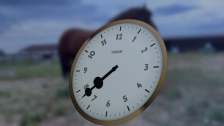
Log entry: {"hour": 7, "minute": 38}
